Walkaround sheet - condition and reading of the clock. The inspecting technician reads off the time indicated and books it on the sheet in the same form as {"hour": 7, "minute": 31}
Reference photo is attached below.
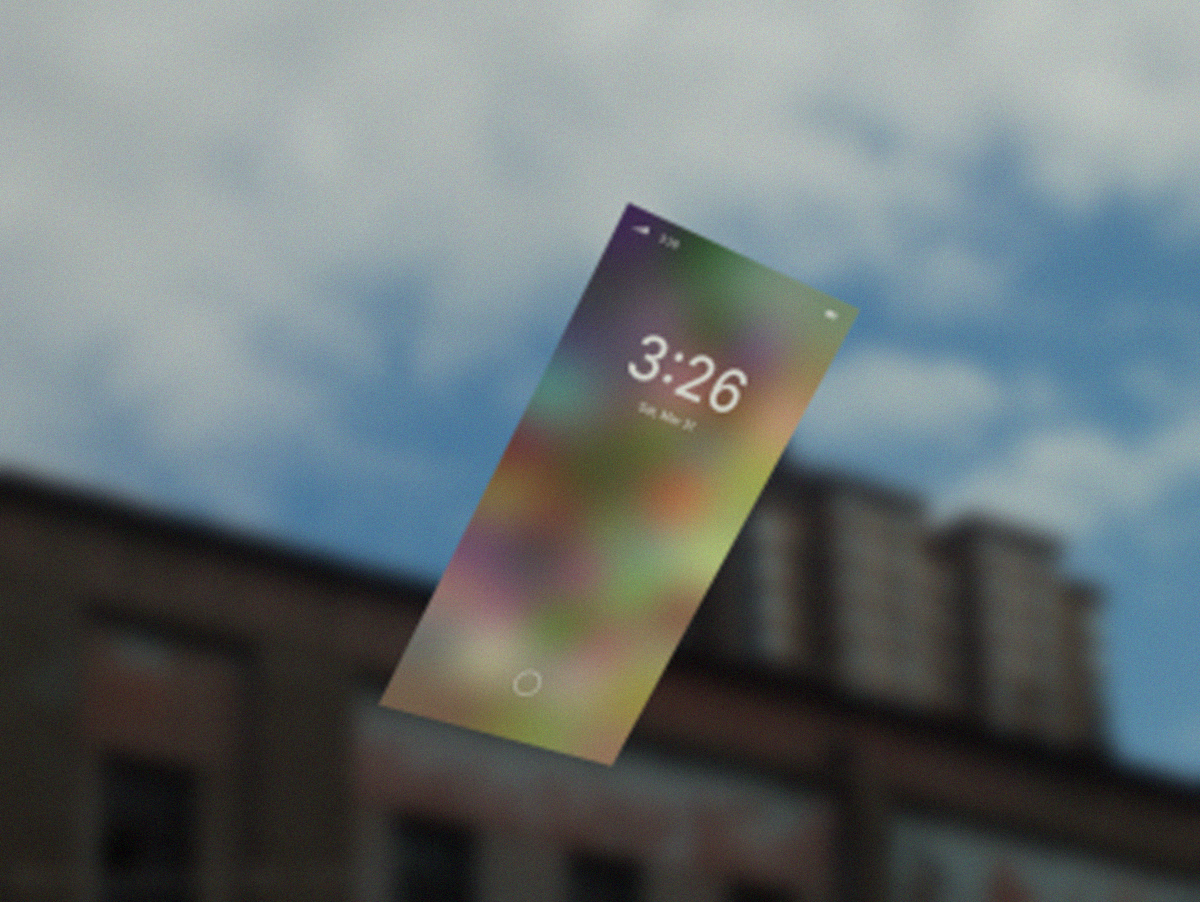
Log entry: {"hour": 3, "minute": 26}
